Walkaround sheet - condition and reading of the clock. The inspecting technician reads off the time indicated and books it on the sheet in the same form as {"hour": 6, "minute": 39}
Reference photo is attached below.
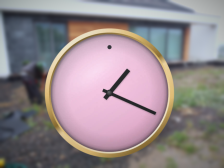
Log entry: {"hour": 1, "minute": 19}
